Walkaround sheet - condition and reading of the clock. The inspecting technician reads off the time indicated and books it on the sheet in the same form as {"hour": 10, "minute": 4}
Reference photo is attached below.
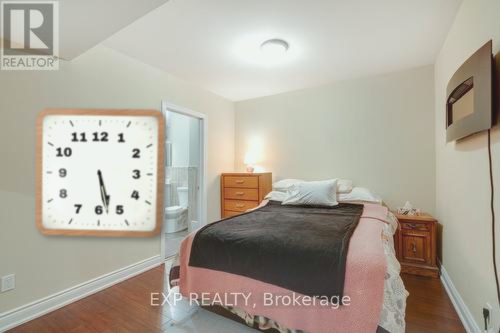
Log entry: {"hour": 5, "minute": 28}
